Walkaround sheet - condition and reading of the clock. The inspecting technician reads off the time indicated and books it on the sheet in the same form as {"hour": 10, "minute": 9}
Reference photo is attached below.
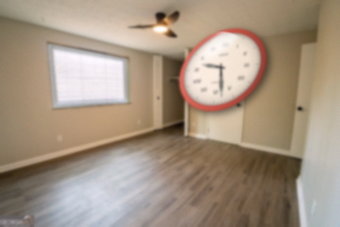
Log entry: {"hour": 9, "minute": 28}
